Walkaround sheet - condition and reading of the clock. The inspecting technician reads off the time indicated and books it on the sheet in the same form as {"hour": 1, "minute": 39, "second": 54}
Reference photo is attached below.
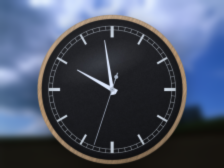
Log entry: {"hour": 9, "minute": 58, "second": 33}
